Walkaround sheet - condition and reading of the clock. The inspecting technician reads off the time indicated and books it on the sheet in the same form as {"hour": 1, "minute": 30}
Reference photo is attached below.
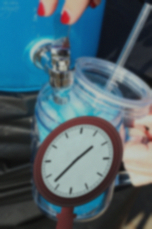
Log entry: {"hour": 1, "minute": 37}
